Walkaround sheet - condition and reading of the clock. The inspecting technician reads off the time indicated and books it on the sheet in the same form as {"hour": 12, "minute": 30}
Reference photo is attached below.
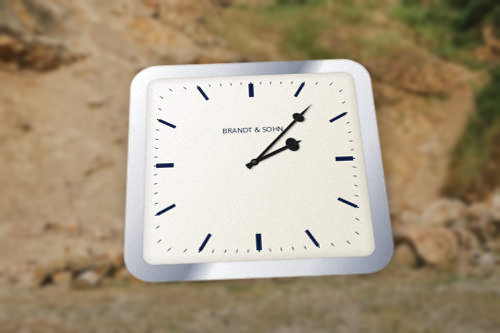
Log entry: {"hour": 2, "minute": 7}
